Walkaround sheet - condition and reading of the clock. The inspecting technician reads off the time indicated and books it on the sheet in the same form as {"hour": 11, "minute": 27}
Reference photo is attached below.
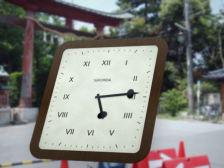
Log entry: {"hour": 5, "minute": 14}
